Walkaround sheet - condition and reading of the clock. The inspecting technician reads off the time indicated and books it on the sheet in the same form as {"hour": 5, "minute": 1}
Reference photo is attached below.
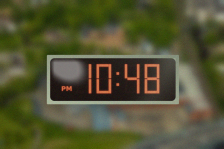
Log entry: {"hour": 10, "minute": 48}
